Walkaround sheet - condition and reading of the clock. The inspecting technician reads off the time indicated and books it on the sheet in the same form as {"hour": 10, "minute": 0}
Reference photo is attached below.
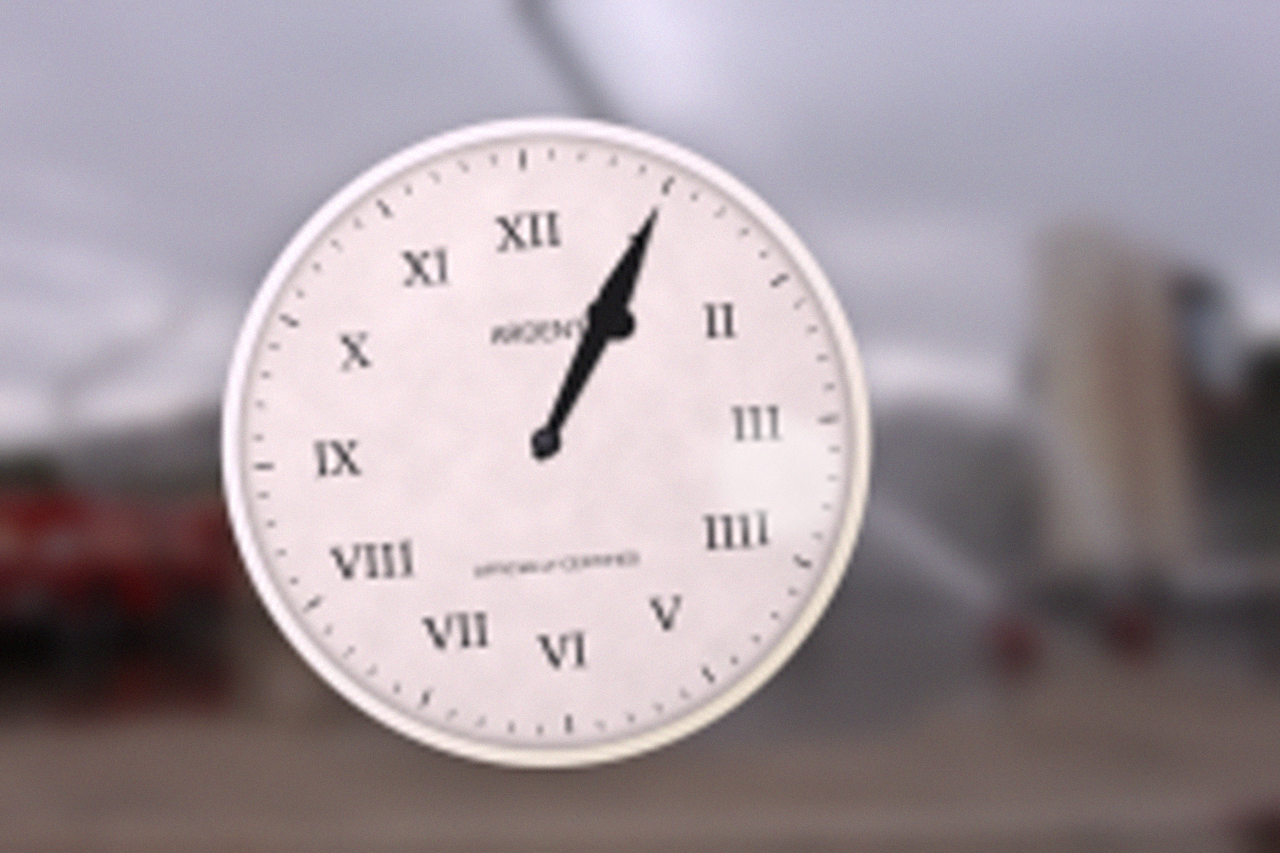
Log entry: {"hour": 1, "minute": 5}
